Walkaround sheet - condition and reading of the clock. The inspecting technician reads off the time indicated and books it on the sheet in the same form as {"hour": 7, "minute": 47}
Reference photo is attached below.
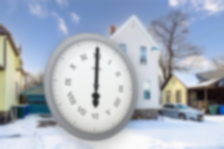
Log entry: {"hour": 6, "minute": 0}
